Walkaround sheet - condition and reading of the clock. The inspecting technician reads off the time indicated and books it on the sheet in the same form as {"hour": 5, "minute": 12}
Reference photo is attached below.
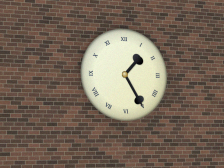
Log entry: {"hour": 1, "minute": 25}
